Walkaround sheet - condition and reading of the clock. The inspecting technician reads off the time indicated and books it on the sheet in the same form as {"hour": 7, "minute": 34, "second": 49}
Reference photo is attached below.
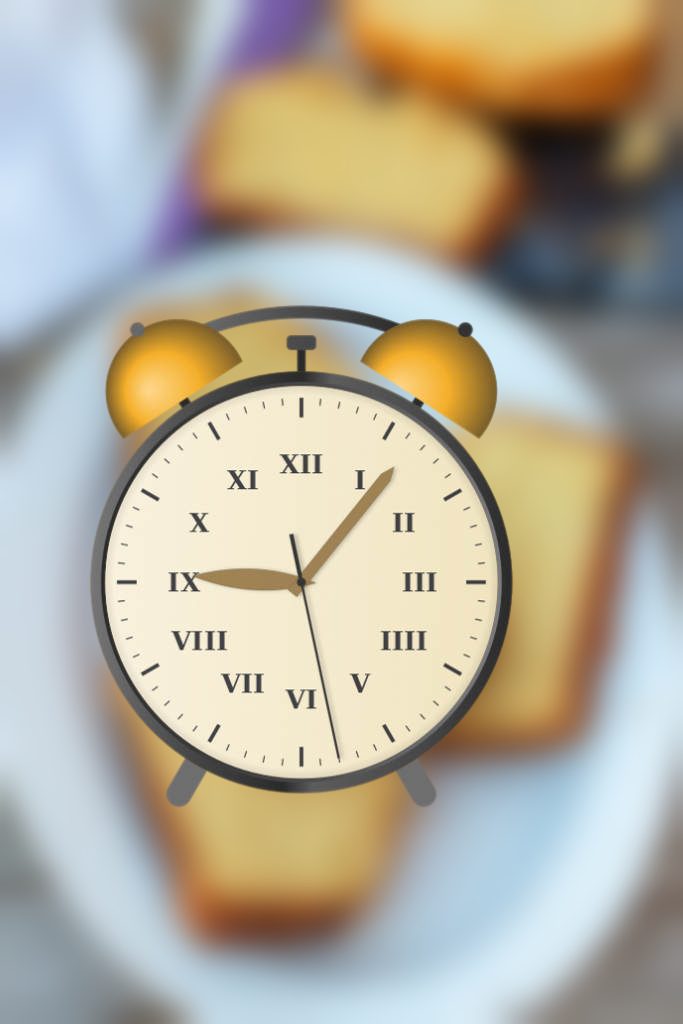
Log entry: {"hour": 9, "minute": 6, "second": 28}
